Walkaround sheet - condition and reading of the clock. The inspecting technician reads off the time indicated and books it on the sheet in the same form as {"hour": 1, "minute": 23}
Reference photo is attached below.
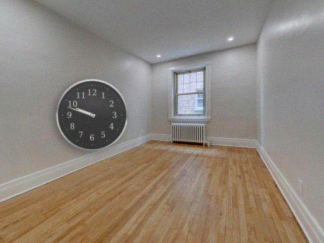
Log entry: {"hour": 9, "minute": 48}
